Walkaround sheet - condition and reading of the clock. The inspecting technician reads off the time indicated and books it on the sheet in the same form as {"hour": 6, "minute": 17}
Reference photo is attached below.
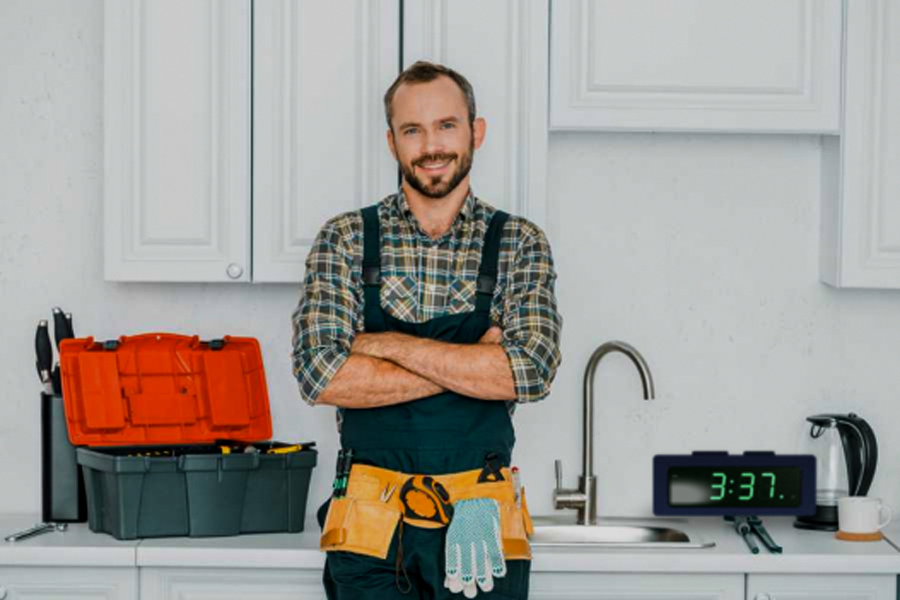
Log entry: {"hour": 3, "minute": 37}
